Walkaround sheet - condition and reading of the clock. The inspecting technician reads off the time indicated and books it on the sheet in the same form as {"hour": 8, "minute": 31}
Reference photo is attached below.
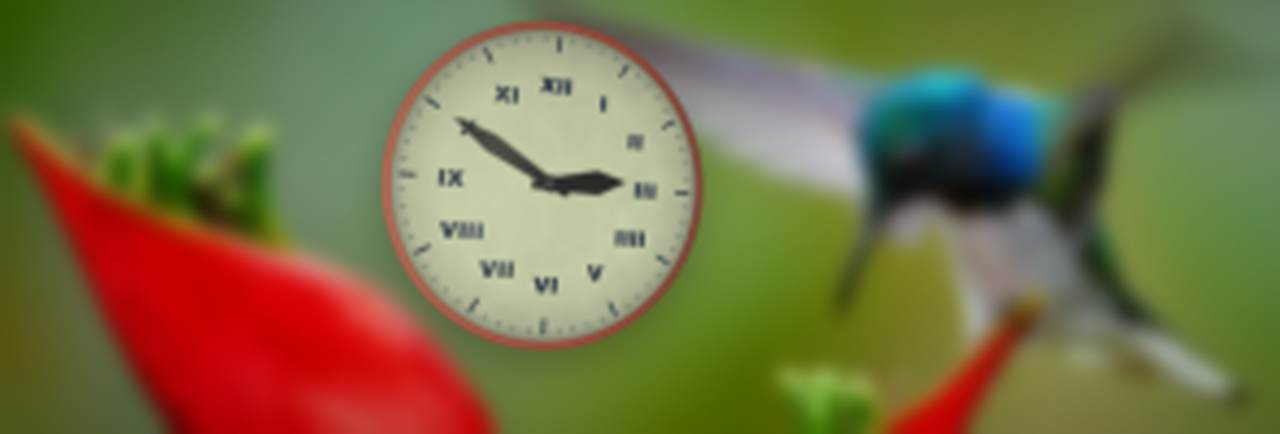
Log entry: {"hour": 2, "minute": 50}
